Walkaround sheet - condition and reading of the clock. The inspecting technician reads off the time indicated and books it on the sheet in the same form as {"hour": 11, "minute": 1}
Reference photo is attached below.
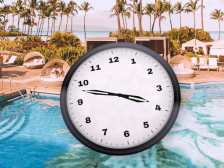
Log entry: {"hour": 3, "minute": 48}
